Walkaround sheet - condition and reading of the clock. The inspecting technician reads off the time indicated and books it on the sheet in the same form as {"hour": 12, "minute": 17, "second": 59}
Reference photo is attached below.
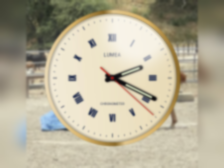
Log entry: {"hour": 2, "minute": 19, "second": 22}
